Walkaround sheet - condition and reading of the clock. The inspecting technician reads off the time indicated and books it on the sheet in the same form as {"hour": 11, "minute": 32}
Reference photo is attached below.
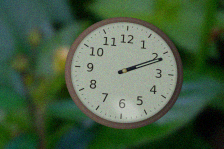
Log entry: {"hour": 2, "minute": 11}
